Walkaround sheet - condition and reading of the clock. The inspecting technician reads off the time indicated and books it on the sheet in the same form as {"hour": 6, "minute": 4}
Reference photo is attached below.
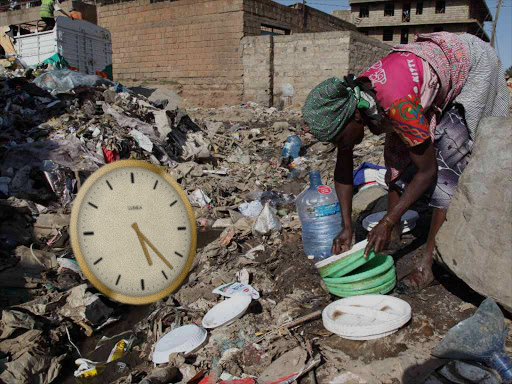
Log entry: {"hour": 5, "minute": 23}
